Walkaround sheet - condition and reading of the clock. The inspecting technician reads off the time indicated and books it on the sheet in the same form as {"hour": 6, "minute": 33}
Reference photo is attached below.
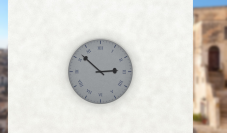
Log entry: {"hour": 2, "minute": 52}
